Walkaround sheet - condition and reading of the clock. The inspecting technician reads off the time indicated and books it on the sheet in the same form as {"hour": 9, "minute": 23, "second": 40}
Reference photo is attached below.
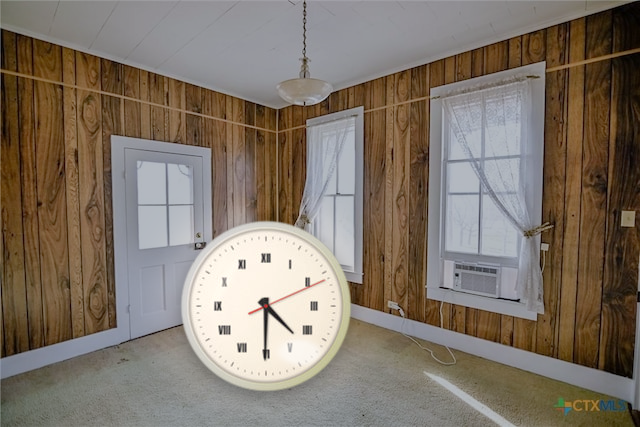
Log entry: {"hour": 4, "minute": 30, "second": 11}
